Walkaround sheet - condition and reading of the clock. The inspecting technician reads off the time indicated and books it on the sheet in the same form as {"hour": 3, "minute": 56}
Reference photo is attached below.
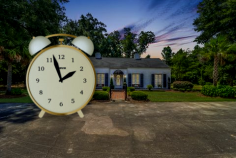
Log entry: {"hour": 1, "minute": 57}
